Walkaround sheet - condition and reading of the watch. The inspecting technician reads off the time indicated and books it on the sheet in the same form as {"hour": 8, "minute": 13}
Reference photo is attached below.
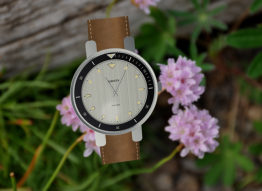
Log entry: {"hour": 11, "minute": 5}
